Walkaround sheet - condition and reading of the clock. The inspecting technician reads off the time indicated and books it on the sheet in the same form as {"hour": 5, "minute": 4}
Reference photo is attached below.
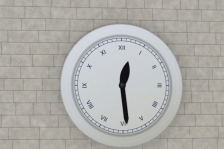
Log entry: {"hour": 12, "minute": 29}
